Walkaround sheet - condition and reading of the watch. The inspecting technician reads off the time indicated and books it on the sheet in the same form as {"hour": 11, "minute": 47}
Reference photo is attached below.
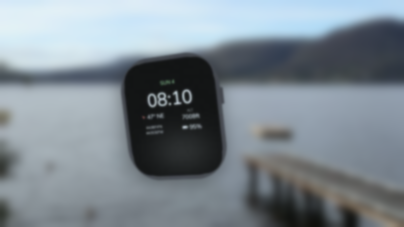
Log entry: {"hour": 8, "minute": 10}
